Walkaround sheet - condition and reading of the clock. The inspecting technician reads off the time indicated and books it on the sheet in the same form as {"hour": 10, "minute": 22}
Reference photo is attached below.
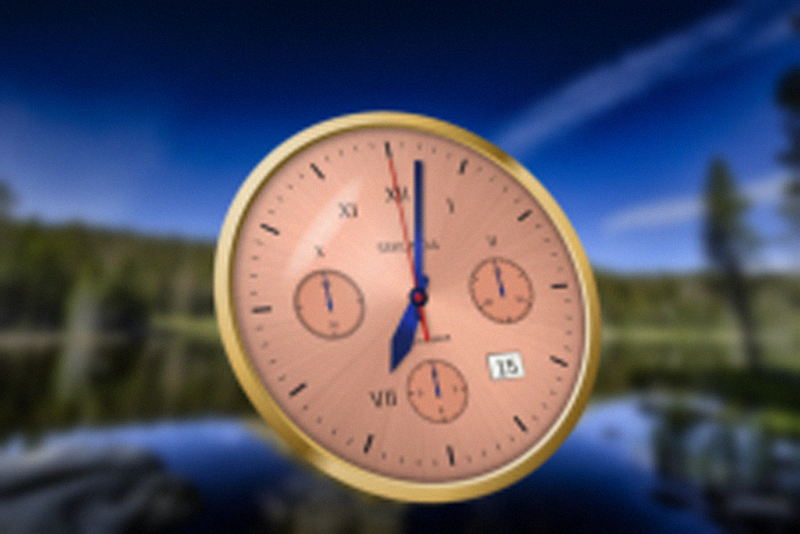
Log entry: {"hour": 7, "minute": 2}
